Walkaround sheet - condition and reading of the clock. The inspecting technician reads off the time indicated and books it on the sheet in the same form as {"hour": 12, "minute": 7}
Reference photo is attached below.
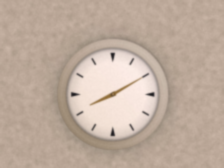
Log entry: {"hour": 8, "minute": 10}
